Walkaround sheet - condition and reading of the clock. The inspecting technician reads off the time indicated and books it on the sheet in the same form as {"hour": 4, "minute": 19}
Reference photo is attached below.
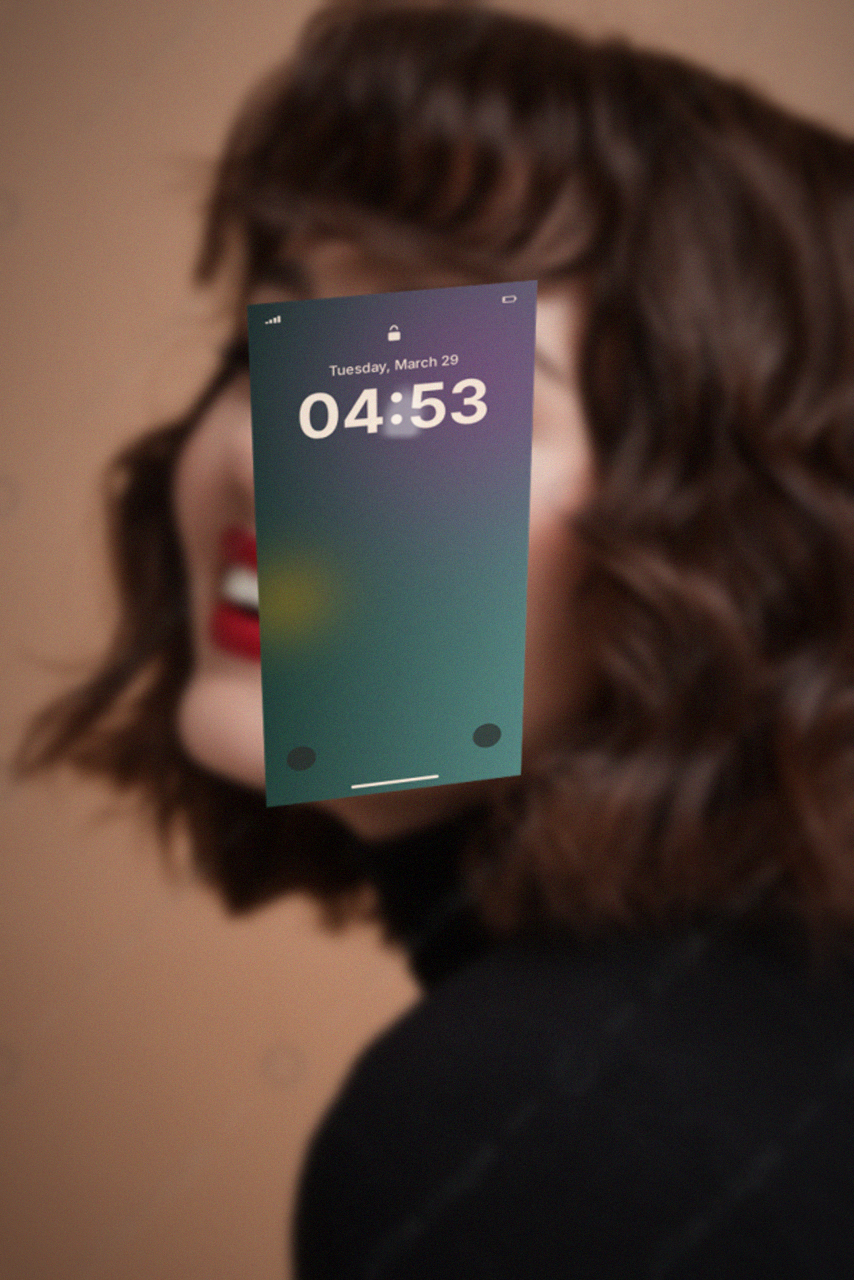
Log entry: {"hour": 4, "minute": 53}
